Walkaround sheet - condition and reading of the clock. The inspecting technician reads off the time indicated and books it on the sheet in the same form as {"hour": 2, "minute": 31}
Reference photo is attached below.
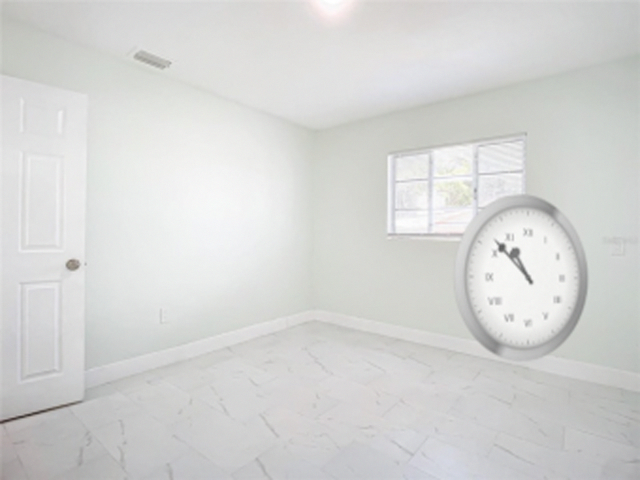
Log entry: {"hour": 10, "minute": 52}
